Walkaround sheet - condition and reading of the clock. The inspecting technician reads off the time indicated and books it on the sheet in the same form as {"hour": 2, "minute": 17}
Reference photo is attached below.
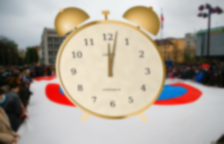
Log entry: {"hour": 12, "minute": 2}
